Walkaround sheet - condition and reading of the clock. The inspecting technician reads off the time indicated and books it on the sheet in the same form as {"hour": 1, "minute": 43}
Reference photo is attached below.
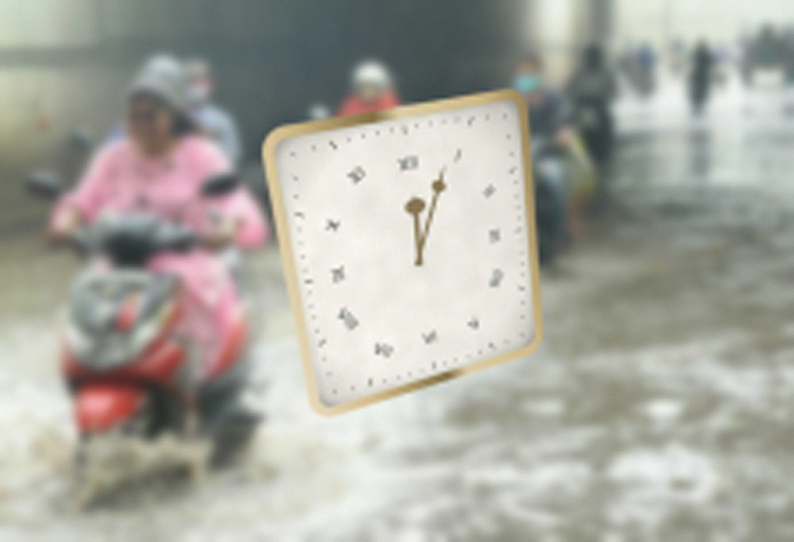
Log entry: {"hour": 12, "minute": 4}
